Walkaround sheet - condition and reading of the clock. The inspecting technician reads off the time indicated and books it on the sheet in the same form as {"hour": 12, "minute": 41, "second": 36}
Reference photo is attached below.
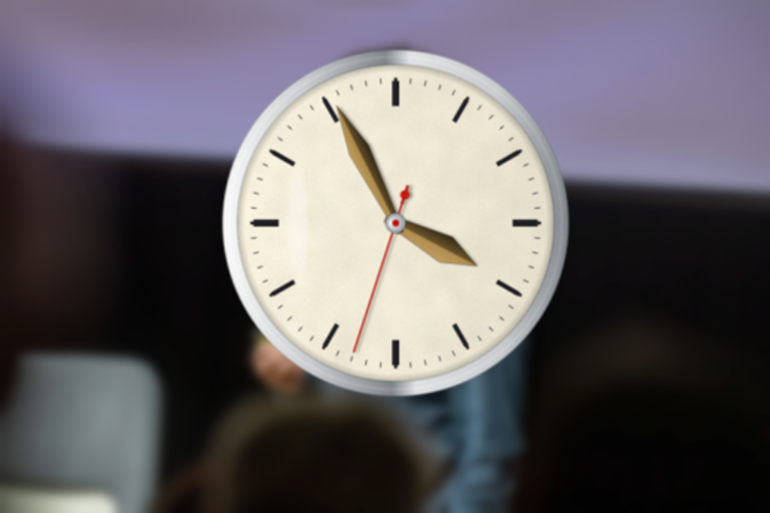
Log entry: {"hour": 3, "minute": 55, "second": 33}
